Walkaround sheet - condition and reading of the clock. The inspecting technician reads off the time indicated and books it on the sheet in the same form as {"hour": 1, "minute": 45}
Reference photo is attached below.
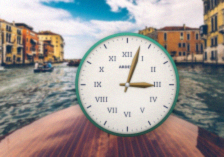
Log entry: {"hour": 3, "minute": 3}
